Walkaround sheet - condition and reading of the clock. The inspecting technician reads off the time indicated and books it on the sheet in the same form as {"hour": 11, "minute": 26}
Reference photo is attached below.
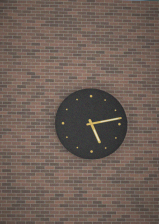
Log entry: {"hour": 5, "minute": 13}
